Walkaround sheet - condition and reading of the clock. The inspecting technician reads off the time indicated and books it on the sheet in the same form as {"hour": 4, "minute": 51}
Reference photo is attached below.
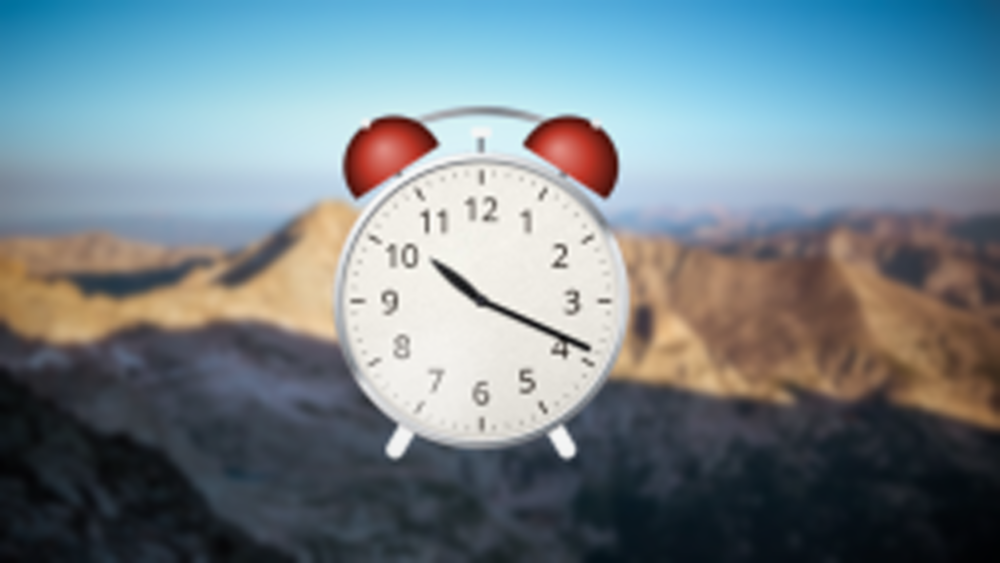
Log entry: {"hour": 10, "minute": 19}
